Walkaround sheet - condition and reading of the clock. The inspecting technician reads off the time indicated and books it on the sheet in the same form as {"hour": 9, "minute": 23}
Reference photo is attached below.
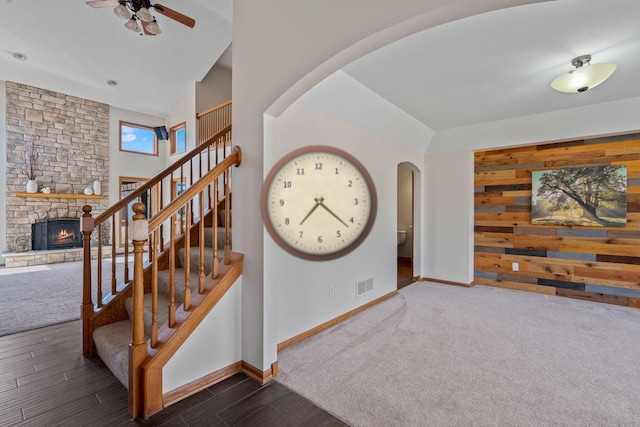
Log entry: {"hour": 7, "minute": 22}
